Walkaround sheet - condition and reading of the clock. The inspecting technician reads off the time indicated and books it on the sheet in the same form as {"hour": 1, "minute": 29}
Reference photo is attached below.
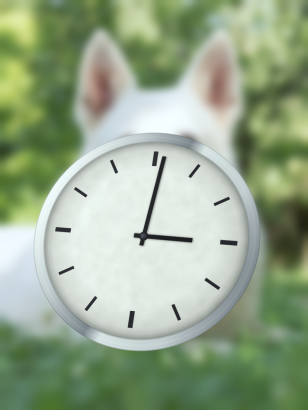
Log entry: {"hour": 3, "minute": 1}
